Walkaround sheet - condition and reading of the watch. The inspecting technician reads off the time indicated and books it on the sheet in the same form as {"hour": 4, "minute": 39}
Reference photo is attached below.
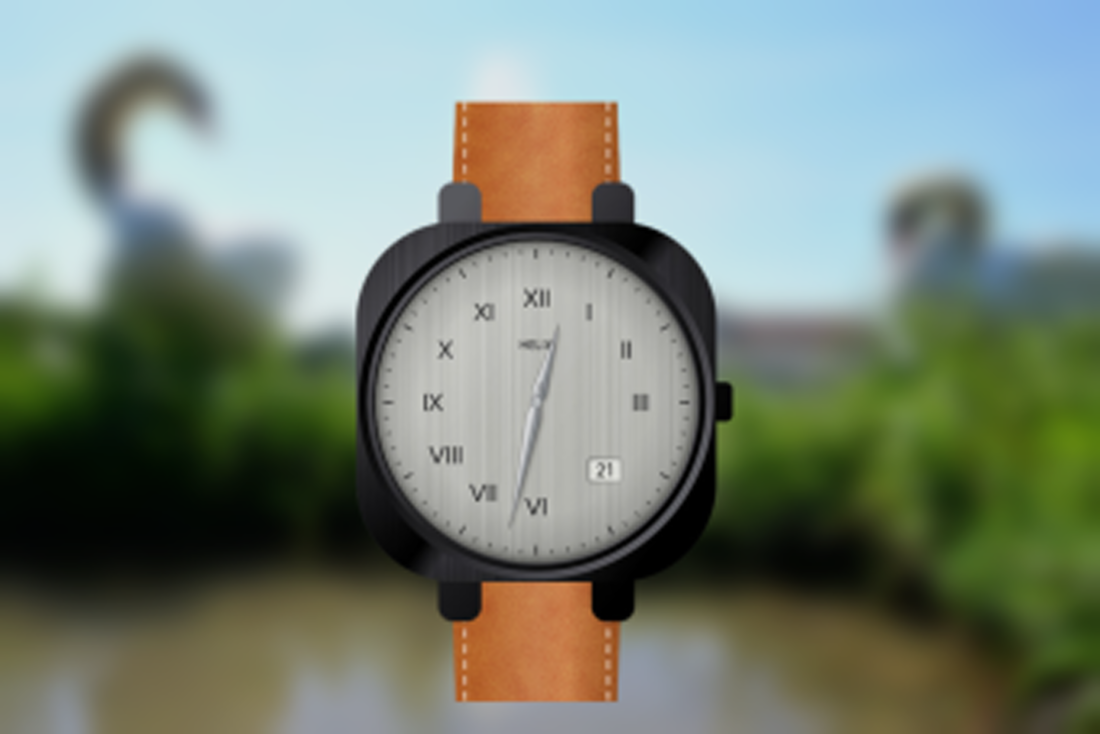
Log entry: {"hour": 12, "minute": 32}
